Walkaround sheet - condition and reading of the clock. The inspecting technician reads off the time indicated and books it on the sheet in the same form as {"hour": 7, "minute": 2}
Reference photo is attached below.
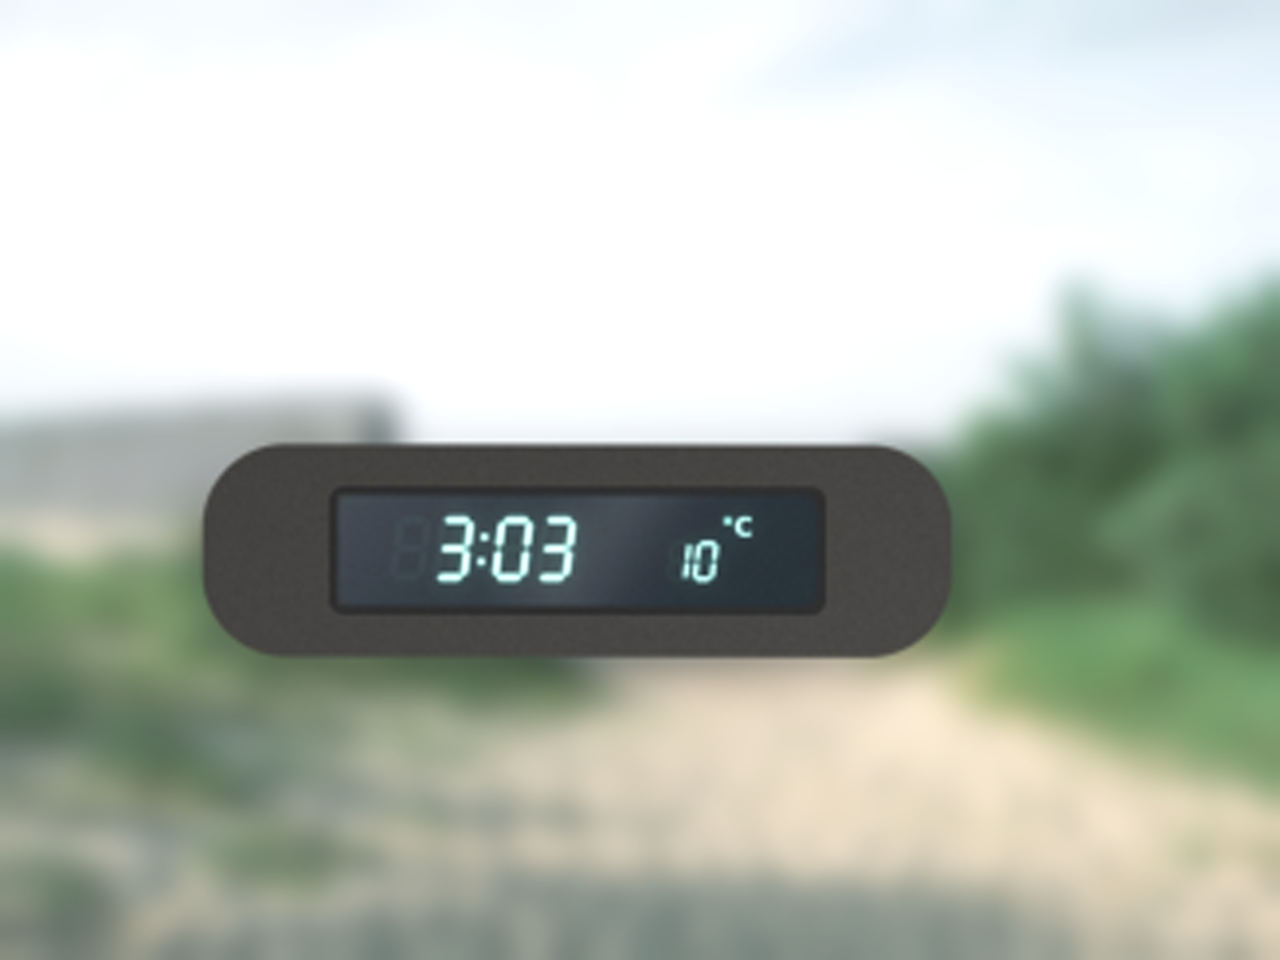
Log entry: {"hour": 3, "minute": 3}
